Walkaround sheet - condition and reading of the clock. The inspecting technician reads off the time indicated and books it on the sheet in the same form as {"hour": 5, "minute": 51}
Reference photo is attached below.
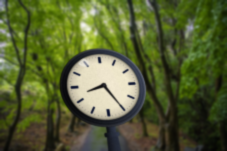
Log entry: {"hour": 8, "minute": 25}
